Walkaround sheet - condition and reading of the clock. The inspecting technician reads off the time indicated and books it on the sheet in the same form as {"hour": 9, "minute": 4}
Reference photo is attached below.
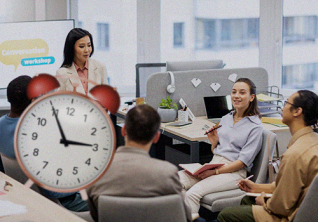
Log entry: {"hour": 2, "minute": 55}
